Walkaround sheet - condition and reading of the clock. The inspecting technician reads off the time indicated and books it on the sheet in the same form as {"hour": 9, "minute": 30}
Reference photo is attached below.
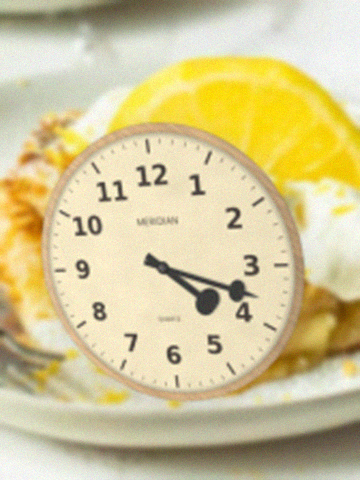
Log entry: {"hour": 4, "minute": 18}
